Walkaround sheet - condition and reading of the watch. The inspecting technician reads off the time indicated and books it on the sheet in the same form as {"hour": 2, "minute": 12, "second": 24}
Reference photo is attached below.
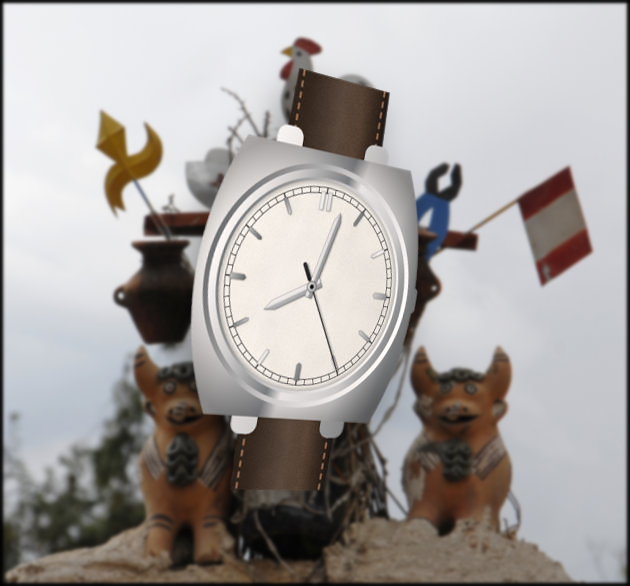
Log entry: {"hour": 8, "minute": 2, "second": 25}
